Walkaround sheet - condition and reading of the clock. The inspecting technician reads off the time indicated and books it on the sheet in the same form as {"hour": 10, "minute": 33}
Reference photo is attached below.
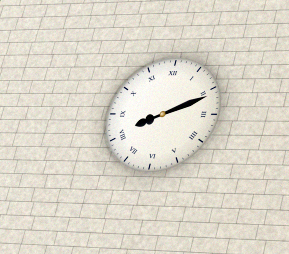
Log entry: {"hour": 8, "minute": 11}
